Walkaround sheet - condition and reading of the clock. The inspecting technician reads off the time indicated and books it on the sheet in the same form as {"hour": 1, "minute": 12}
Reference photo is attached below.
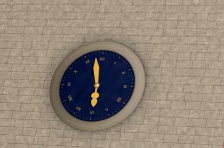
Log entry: {"hour": 5, "minute": 58}
